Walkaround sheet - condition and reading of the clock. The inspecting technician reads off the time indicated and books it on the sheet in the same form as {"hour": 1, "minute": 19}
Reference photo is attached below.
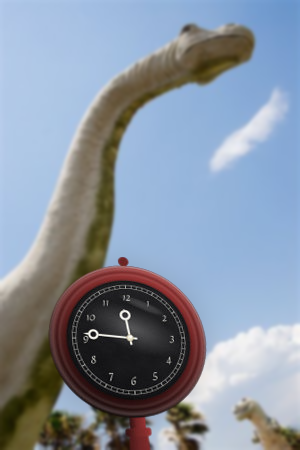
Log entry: {"hour": 11, "minute": 46}
